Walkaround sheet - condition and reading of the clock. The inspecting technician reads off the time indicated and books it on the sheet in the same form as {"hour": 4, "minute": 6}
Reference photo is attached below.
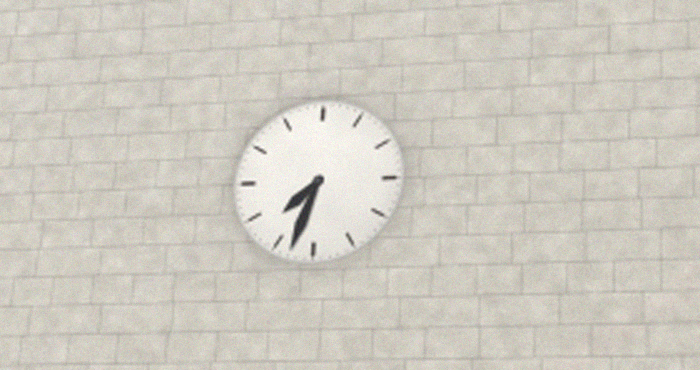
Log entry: {"hour": 7, "minute": 33}
